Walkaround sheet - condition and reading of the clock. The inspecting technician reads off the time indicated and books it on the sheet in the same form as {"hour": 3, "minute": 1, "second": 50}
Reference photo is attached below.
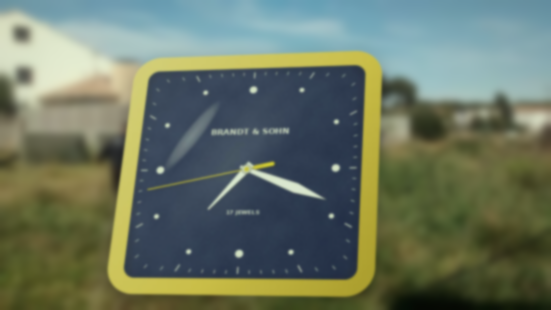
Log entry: {"hour": 7, "minute": 18, "second": 43}
